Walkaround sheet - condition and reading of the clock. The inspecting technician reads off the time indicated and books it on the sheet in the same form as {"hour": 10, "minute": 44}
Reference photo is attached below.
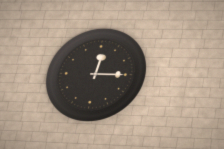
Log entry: {"hour": 12, "minute": 15}
